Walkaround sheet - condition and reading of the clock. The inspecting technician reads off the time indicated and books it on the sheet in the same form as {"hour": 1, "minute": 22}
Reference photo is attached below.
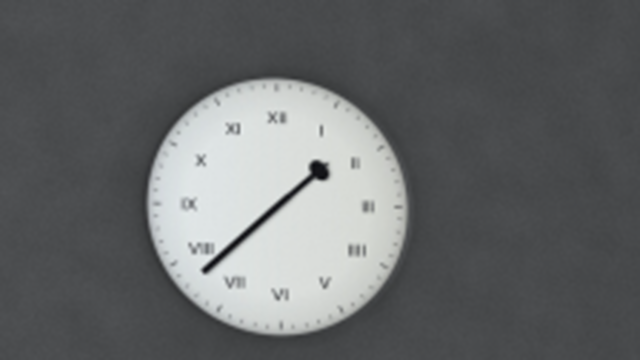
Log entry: {"hour": 1, "minute": 38}
